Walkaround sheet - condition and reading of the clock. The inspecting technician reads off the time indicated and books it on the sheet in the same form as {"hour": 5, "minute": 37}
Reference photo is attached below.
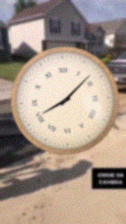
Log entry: {"hour": 8, "minute": 8}
